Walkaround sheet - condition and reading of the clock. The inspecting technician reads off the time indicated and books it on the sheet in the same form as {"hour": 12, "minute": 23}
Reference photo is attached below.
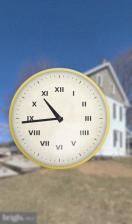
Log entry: {"hour": 10, "minute": 44}
